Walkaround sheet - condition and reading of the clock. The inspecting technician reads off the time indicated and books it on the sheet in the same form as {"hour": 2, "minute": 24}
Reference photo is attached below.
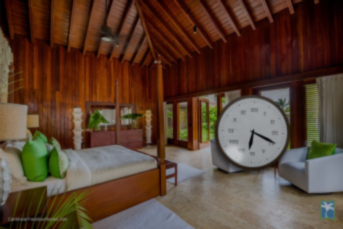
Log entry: {"hour": 6, "minute": 19}
